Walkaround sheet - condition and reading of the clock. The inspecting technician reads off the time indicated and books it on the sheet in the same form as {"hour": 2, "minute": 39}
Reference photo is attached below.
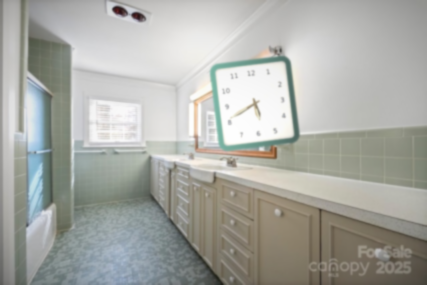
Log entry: {"hour": 5, "minute": 41}
